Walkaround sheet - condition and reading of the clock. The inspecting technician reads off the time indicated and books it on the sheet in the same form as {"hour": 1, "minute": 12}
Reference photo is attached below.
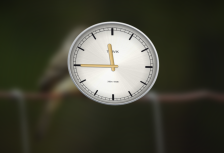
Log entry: {"hour": 11, "minute": 45}
